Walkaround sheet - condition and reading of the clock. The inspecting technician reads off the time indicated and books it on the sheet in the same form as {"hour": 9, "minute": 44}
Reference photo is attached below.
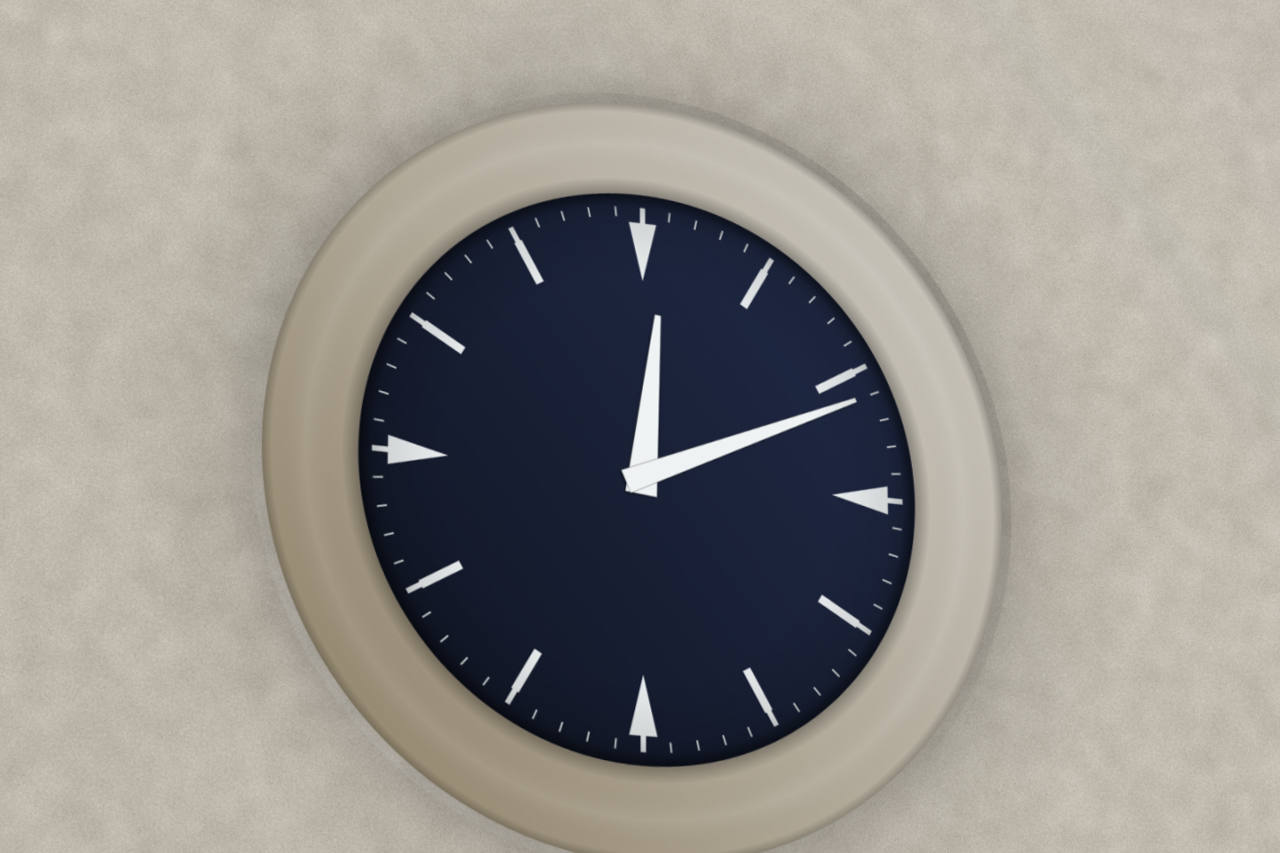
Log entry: {"hour": 12, "minute": 11}
